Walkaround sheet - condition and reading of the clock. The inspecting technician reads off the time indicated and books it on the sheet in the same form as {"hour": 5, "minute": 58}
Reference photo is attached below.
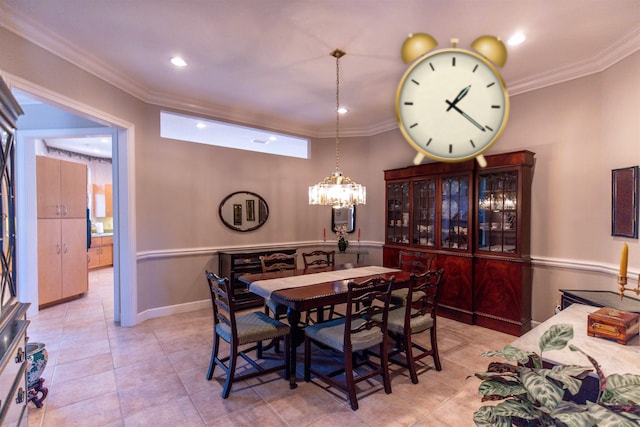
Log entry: {"hour": 1, "minute": 21}
